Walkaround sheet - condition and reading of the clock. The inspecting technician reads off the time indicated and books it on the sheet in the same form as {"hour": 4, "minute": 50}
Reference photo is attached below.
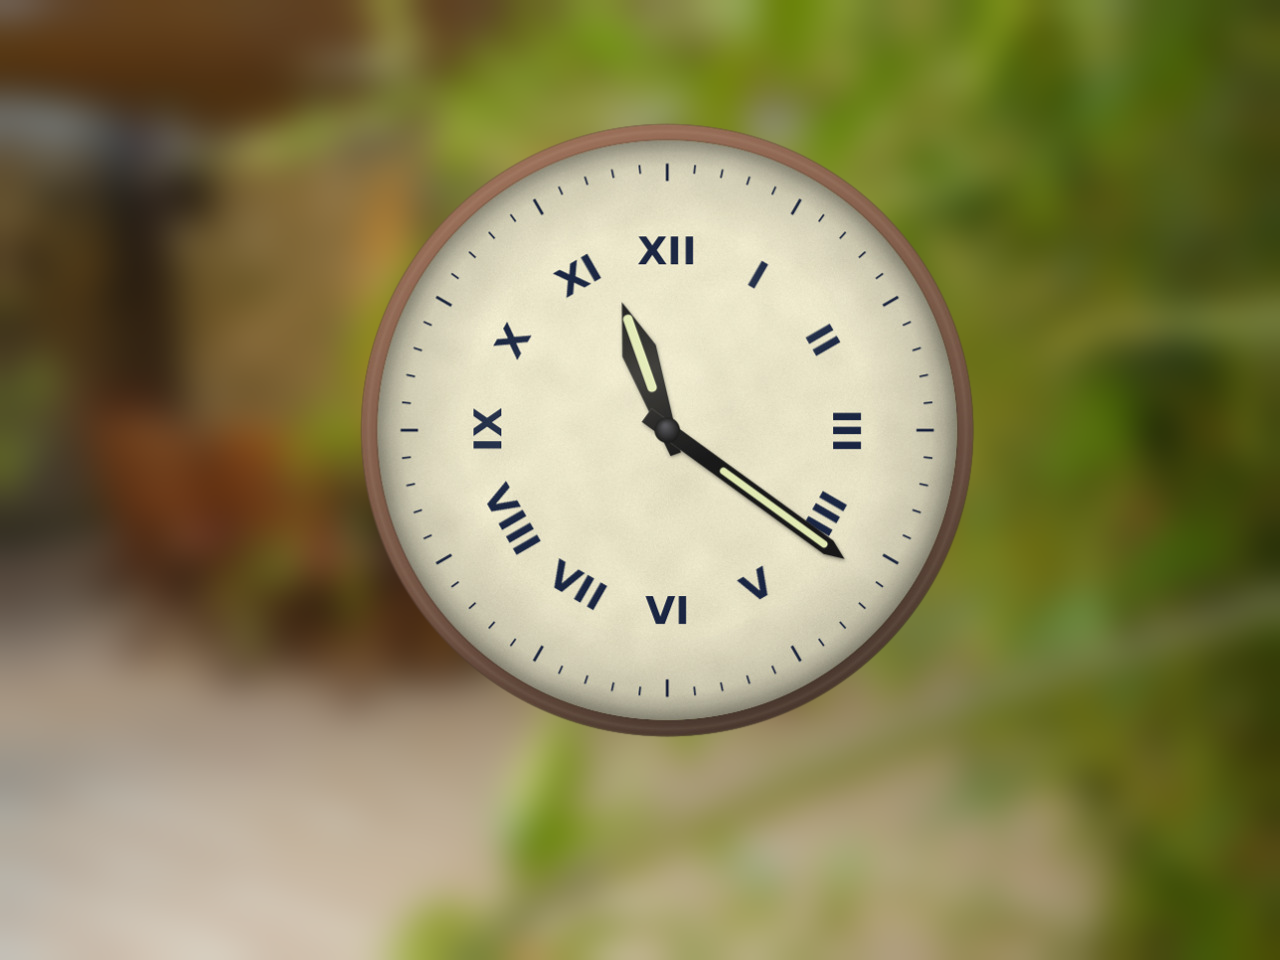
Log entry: {"hour": 11, "minute": 21}
